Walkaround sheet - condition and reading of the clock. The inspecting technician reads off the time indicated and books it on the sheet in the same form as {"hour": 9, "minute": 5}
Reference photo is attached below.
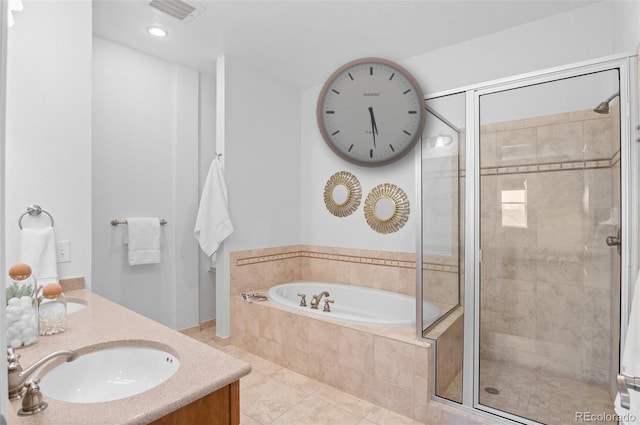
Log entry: {"hour": 5, "minute": 29}
